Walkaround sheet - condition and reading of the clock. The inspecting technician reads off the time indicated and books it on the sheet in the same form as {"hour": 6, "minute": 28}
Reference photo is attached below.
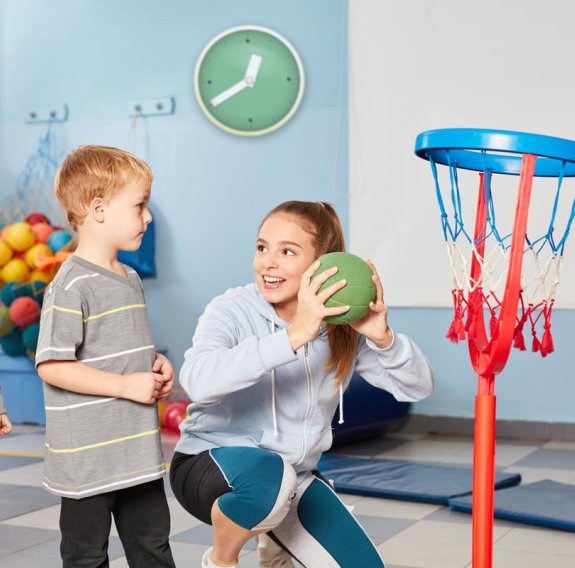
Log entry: {"hour": 12, "minute": 40}
